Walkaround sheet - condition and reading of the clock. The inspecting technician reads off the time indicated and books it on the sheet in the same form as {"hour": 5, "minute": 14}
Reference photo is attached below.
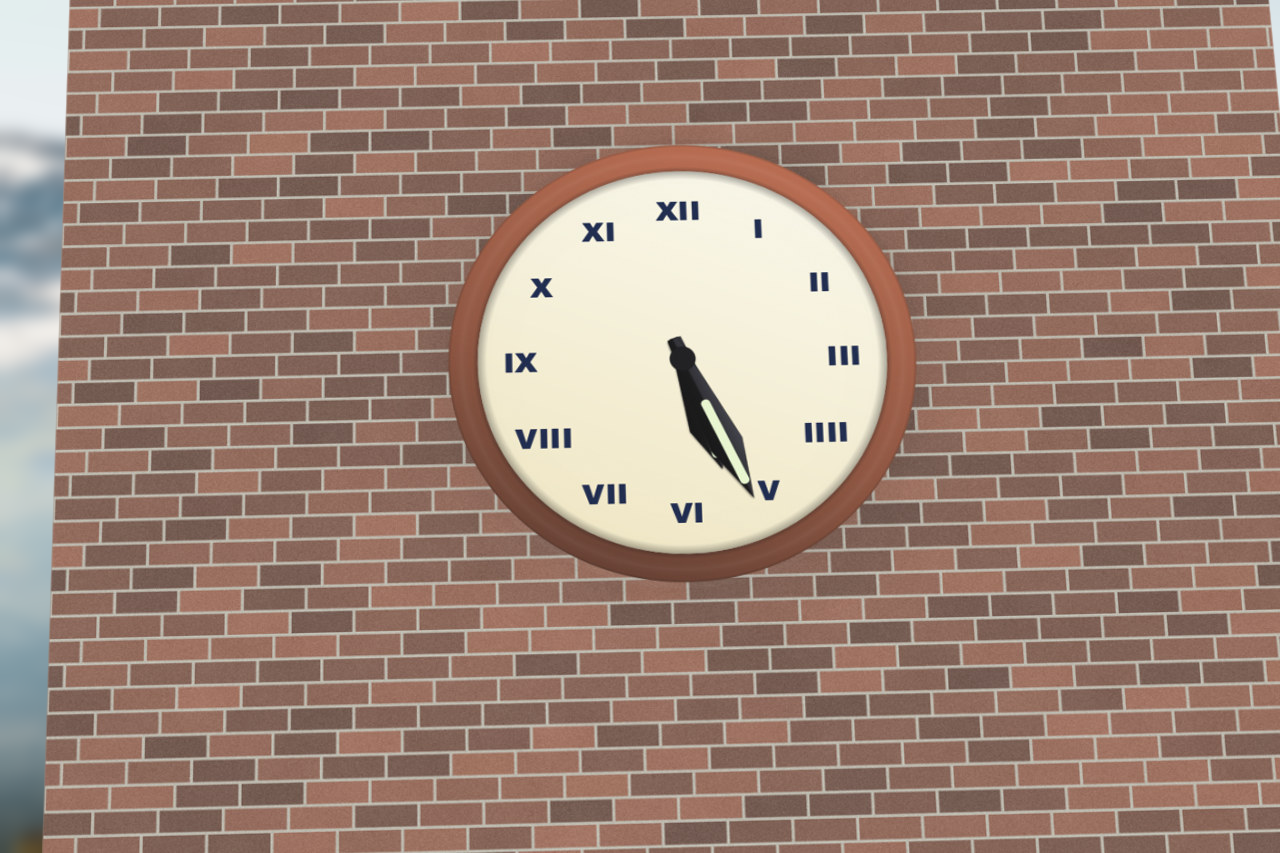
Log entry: {"hour": 5, "minute": 26}
